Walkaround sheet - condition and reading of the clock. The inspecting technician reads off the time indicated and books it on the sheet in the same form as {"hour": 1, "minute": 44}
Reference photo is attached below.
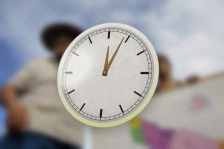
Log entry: {"hour": 12, "minute": 4}
